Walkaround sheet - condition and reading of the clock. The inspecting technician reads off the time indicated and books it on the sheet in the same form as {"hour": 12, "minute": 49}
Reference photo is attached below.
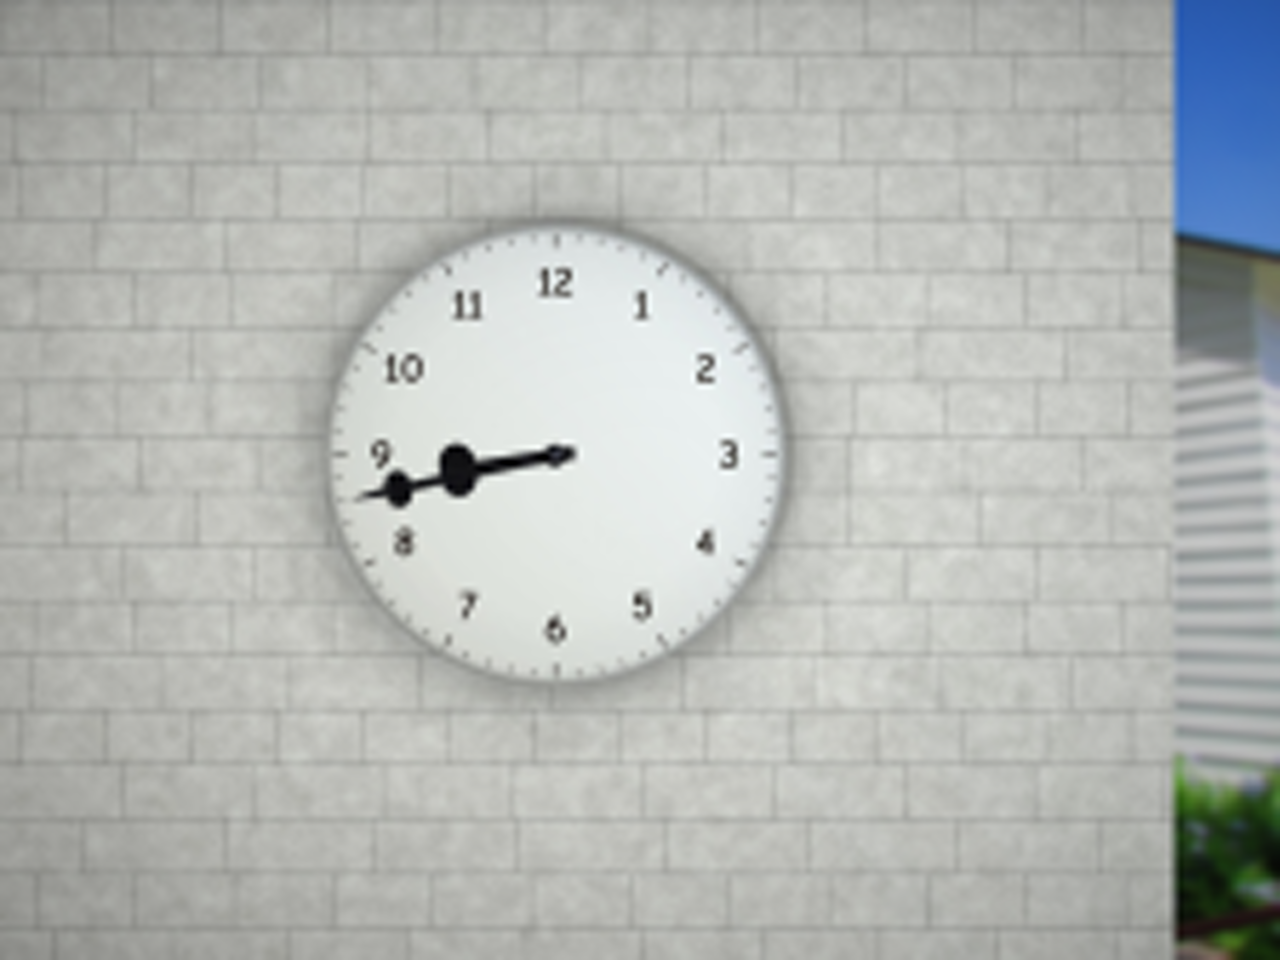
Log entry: {"hour": 8, "minute": 43}
